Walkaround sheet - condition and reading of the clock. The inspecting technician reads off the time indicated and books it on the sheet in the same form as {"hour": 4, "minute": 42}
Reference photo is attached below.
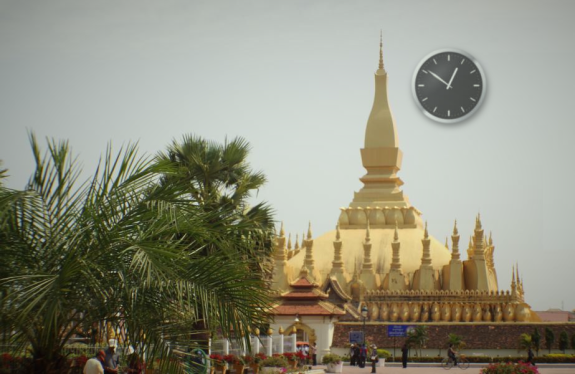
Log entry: {"hour": 12, "minute": 51}
